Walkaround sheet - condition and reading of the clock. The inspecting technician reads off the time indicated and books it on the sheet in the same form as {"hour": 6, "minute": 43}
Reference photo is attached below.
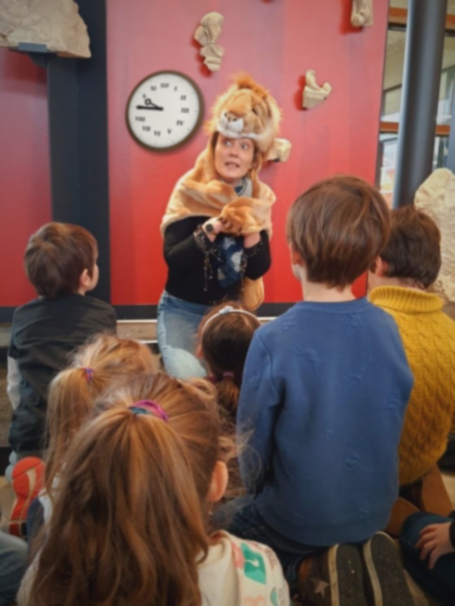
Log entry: {"hour": 9, "minute": 45}
